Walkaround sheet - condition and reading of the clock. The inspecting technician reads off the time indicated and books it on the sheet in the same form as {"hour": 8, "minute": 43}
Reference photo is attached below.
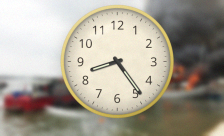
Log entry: {"hour": 8, "minute": 24}
